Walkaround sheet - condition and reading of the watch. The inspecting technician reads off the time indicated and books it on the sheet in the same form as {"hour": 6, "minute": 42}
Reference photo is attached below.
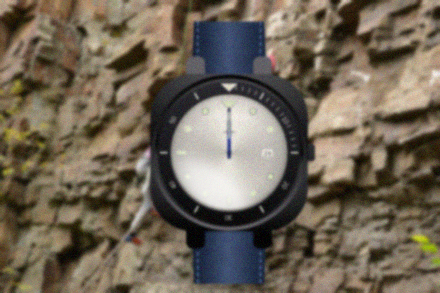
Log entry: {"hour": 12, "minute": 0}
